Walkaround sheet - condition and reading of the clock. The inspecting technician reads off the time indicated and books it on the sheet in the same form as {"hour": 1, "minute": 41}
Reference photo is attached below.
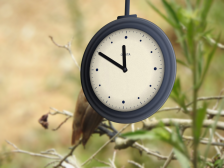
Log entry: {"hour": 11, "minute": 50}
